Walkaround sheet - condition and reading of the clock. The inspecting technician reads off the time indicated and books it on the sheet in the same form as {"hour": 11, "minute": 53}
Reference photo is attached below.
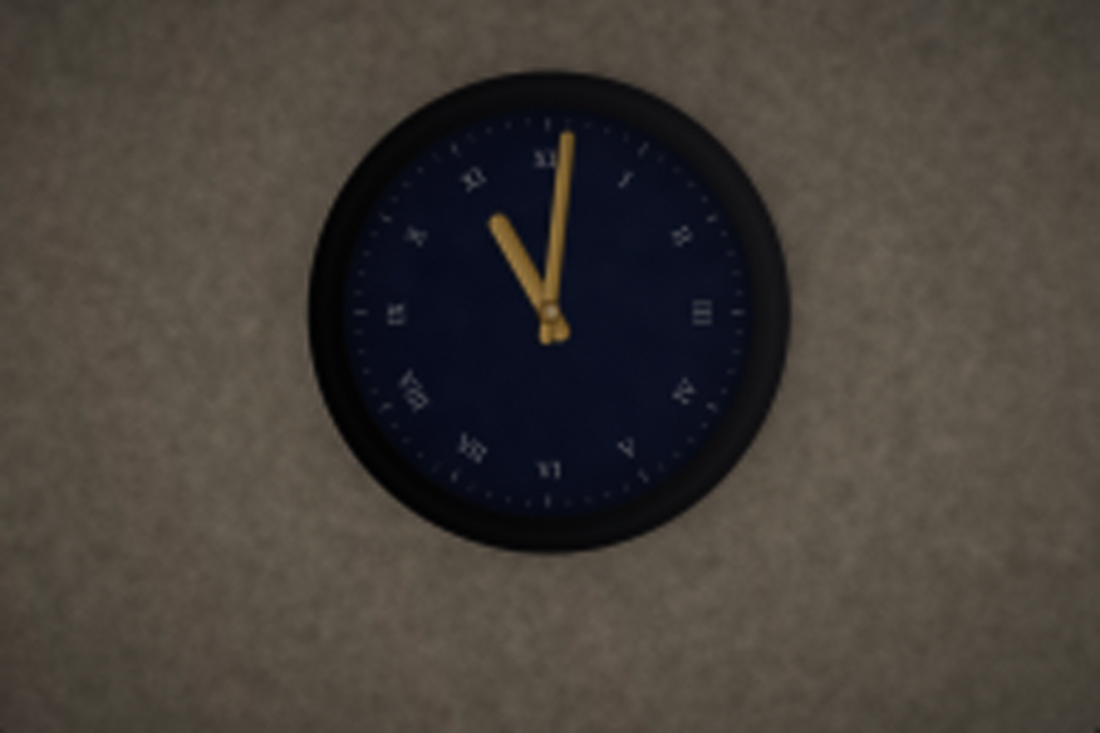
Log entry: {"hour": 11, "minute": 1}
